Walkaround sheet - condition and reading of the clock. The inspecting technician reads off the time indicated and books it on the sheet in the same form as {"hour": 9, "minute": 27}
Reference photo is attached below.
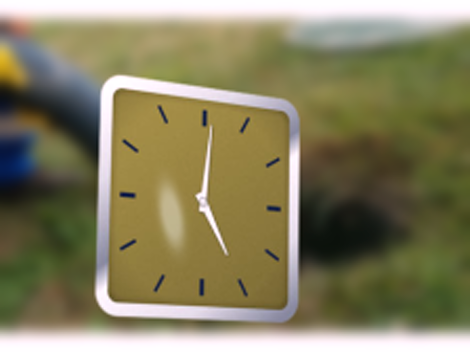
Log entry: {"hour": 5, "minute": 1}
